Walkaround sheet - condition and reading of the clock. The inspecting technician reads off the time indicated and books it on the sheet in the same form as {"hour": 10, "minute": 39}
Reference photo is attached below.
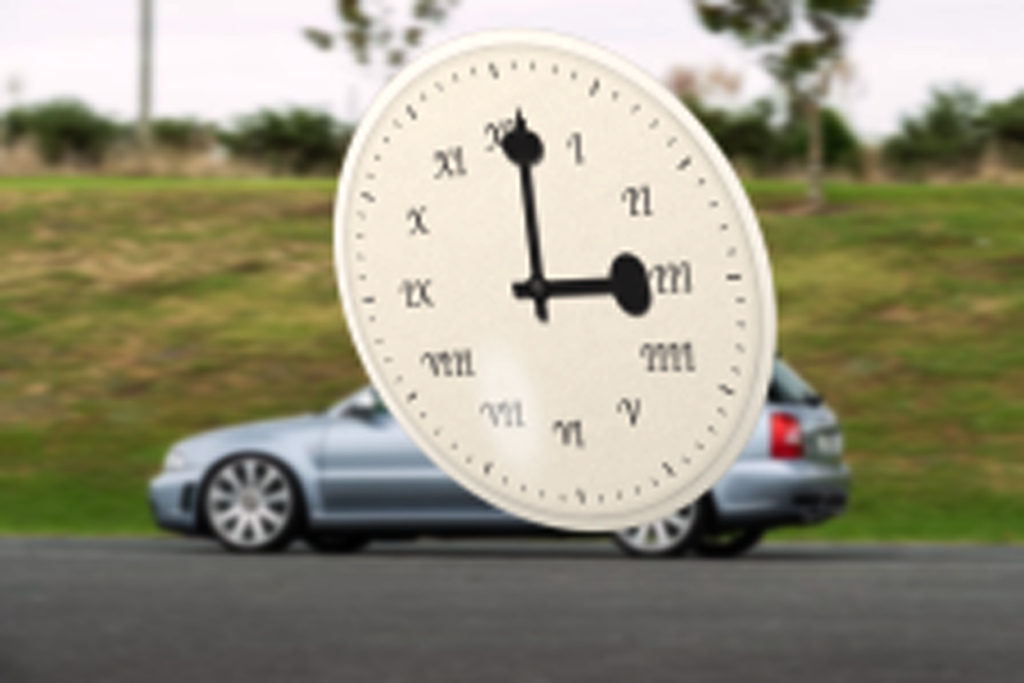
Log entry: {"hour": 3, "minute": 1}
